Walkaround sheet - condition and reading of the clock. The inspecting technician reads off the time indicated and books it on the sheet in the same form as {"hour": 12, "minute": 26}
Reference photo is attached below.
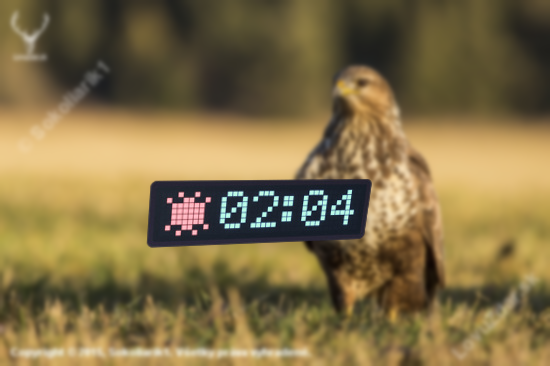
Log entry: {"hour": 2, "minute": 4}
